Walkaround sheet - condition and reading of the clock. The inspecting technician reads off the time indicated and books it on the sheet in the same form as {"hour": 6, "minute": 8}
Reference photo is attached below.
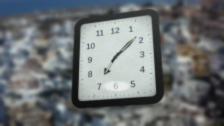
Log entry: {"hour": 7, "minute": 8}
